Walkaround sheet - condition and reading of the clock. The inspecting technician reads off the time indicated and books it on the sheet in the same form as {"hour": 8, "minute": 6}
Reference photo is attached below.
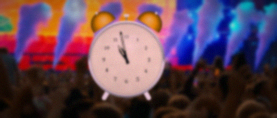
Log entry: {"hour": 10, "minute": 58}
